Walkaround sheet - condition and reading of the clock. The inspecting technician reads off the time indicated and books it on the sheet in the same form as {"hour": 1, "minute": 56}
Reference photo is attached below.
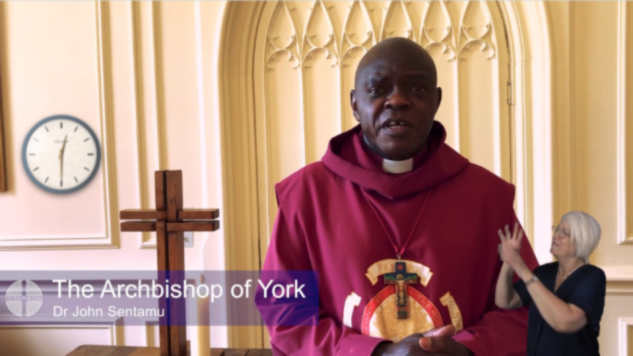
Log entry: {"hour": 12, "minute": 30}
